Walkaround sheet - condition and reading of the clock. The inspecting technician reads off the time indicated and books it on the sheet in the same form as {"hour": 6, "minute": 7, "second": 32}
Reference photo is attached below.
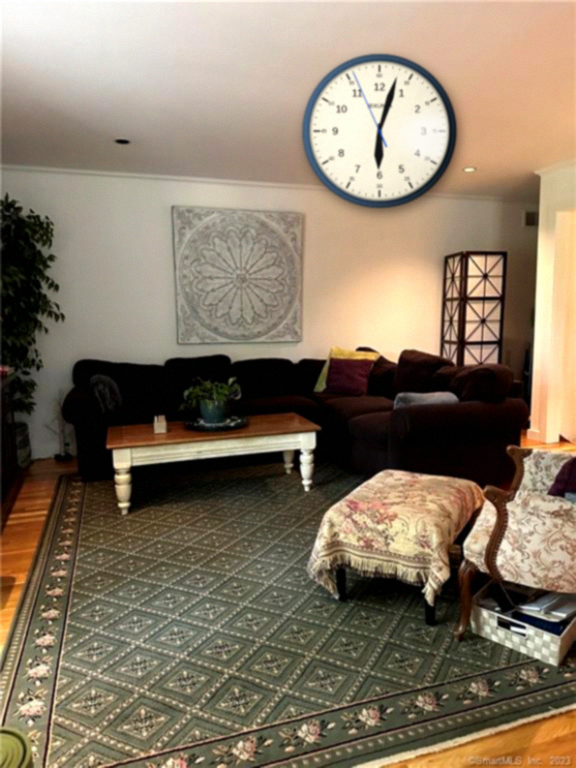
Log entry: {"hour": 6, "minute": 2, "second": 56}
